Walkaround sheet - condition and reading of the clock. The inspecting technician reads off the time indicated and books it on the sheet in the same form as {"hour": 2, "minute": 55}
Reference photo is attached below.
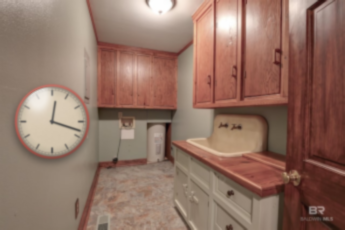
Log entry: {"hour": 12, "minute": 18}
